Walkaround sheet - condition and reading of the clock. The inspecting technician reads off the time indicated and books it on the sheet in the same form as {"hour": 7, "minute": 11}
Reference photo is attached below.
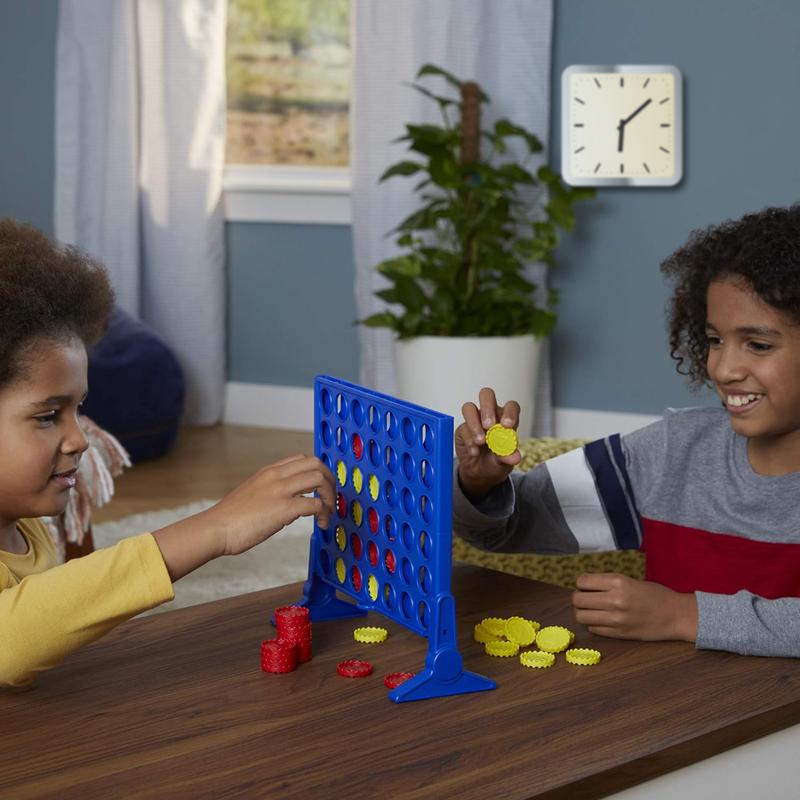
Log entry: {"hour": 6, "minute": 8}
